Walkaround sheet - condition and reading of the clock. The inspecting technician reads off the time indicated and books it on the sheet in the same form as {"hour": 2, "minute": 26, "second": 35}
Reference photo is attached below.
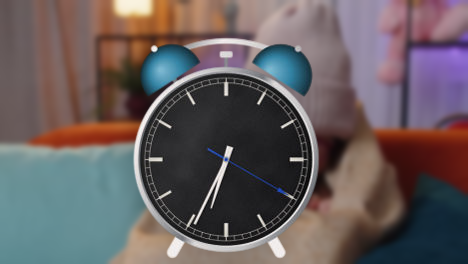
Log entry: {"hour": 6, "minute": 34, "second": 20}
